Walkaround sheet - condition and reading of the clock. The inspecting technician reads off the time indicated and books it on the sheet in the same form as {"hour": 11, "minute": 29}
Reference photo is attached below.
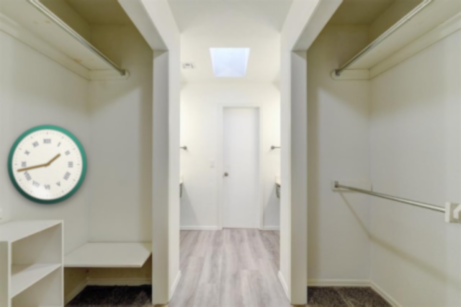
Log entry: {"hour": 1, "minute": 43}
